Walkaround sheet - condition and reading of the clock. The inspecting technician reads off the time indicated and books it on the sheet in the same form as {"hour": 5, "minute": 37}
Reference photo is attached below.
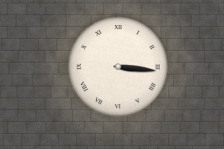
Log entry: {"hour": 3, "minute": 16}
